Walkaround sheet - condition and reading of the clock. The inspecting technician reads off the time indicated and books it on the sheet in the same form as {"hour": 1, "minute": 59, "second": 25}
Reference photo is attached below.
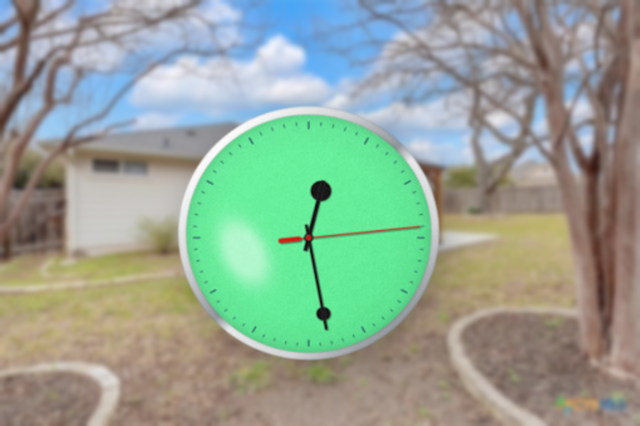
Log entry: {"hour": 12, "minute": 28, "second": 14}
